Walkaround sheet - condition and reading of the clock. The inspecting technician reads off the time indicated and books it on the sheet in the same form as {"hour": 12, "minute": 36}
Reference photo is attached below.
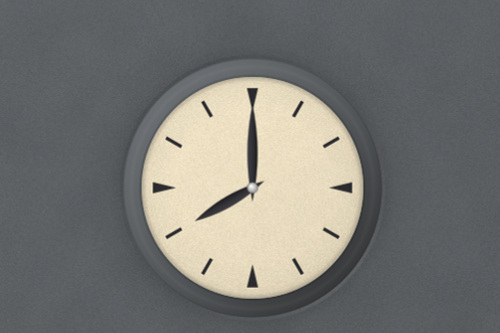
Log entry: {"hour": 8, "minute": 0}
